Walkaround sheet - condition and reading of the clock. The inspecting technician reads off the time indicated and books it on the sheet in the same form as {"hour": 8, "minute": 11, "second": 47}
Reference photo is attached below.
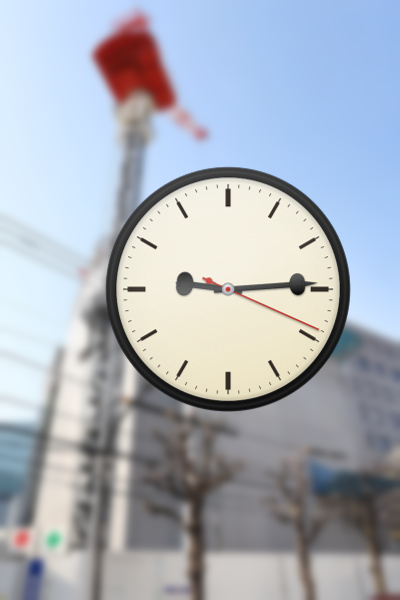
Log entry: {"hour": 9, "minute": 14, "second": 19}
